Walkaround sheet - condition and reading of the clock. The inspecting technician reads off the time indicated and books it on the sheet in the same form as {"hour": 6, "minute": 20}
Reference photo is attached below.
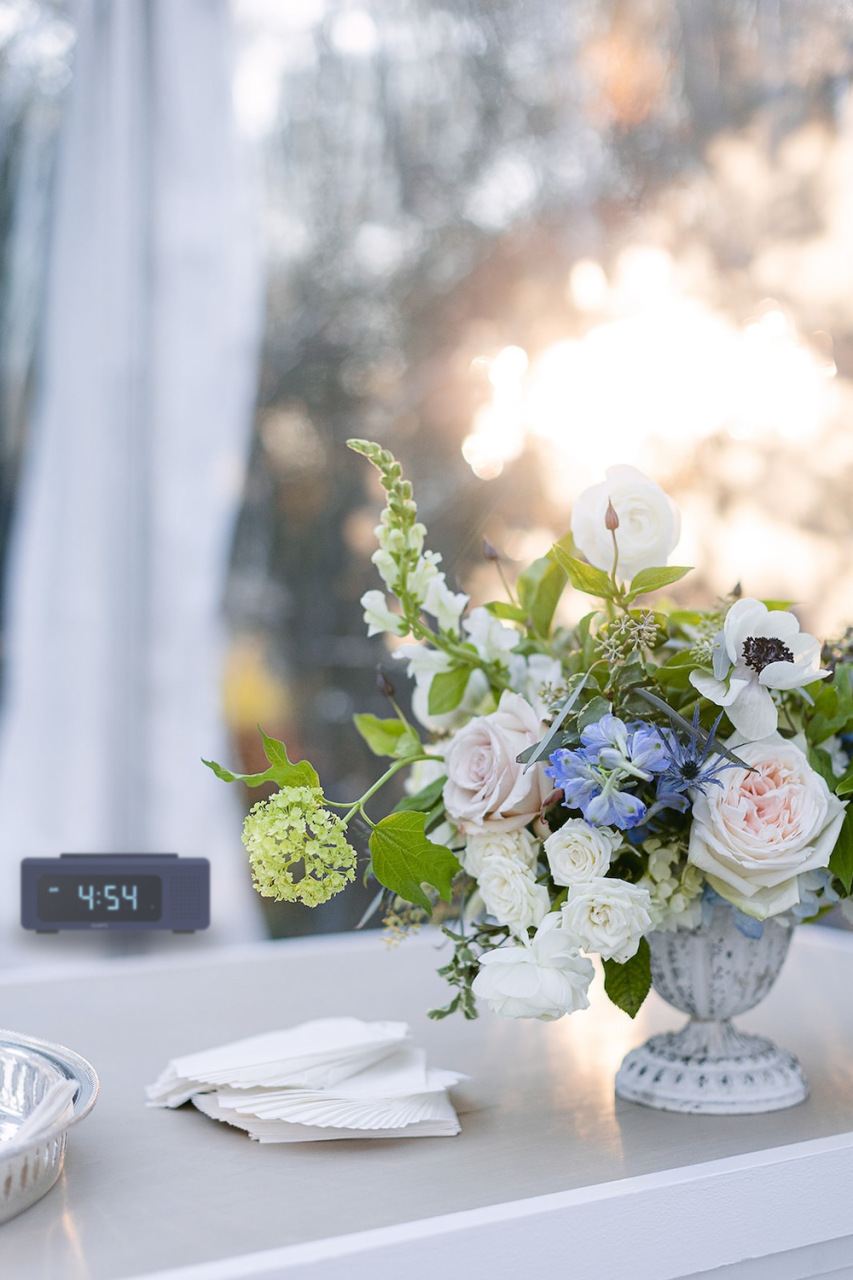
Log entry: {"hour": 4, "minute": 54}
